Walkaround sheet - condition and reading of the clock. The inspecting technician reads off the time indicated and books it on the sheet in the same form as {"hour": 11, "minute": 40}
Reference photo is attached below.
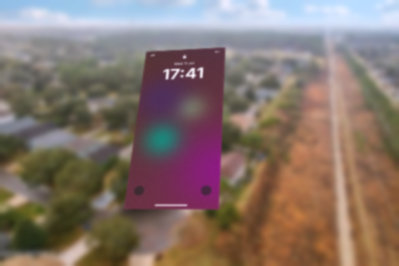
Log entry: {"hour": 17, "minute": 41}
